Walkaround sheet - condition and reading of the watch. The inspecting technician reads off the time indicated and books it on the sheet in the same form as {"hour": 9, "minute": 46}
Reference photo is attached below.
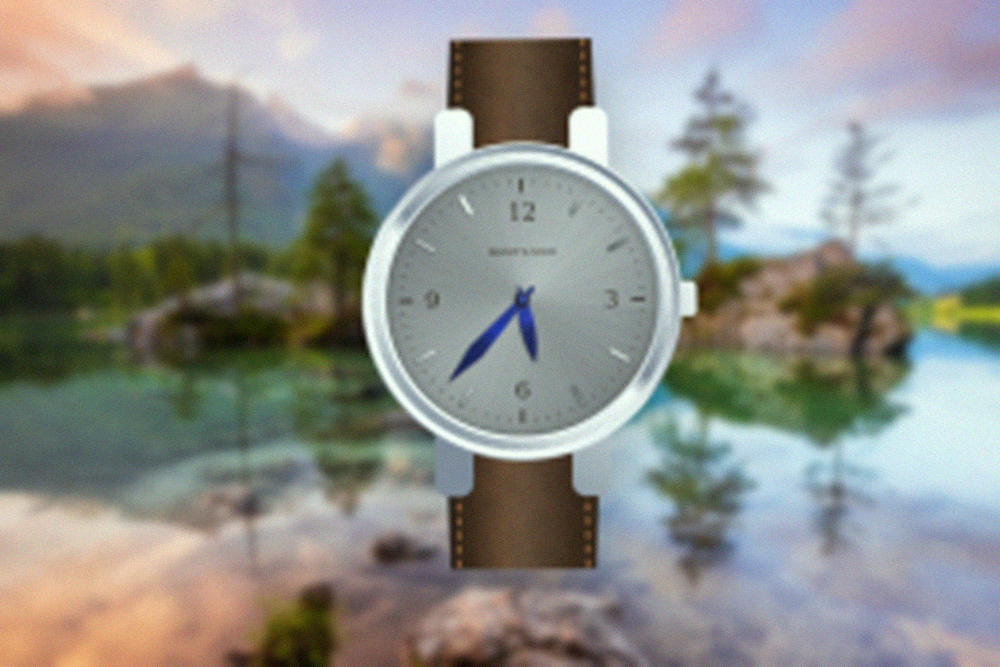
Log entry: {"hour": 5, "minute": 37}
